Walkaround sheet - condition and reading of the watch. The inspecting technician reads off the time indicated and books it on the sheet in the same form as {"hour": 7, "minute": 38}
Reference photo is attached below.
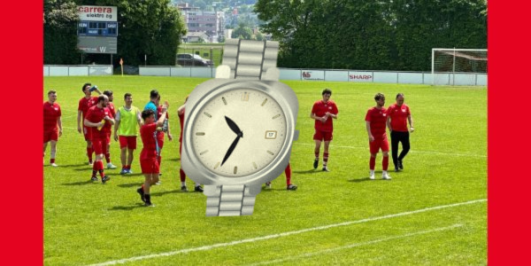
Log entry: {"hour": 10, "minute": 34}
